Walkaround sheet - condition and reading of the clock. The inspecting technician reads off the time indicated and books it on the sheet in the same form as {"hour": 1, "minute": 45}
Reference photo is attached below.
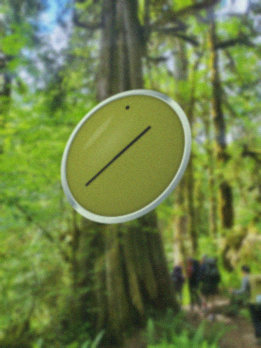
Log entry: {"hour": 1, "minute": 38}
